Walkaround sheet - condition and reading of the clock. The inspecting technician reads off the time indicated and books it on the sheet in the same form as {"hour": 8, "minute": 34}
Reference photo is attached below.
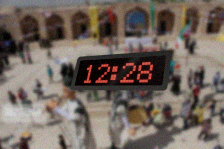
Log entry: {"hour": 12, "minute": 28}
